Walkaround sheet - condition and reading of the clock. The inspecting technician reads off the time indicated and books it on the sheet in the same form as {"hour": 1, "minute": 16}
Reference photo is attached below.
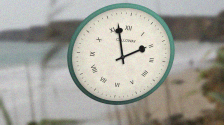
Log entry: {"hour": 1, "minute": 57}
